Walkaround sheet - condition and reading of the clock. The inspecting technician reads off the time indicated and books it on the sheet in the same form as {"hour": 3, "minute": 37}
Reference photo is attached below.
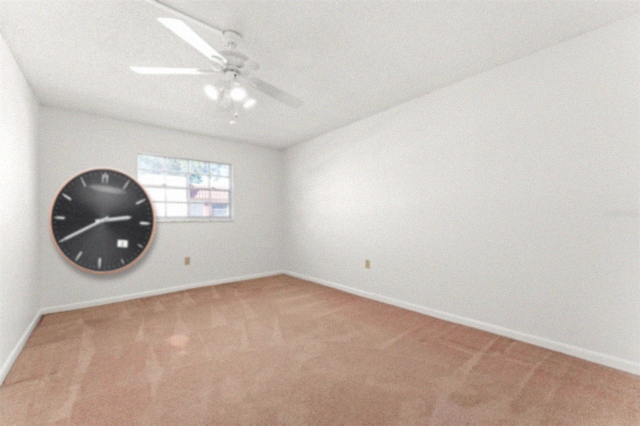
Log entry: {"hour": 2, "minute": 40}
